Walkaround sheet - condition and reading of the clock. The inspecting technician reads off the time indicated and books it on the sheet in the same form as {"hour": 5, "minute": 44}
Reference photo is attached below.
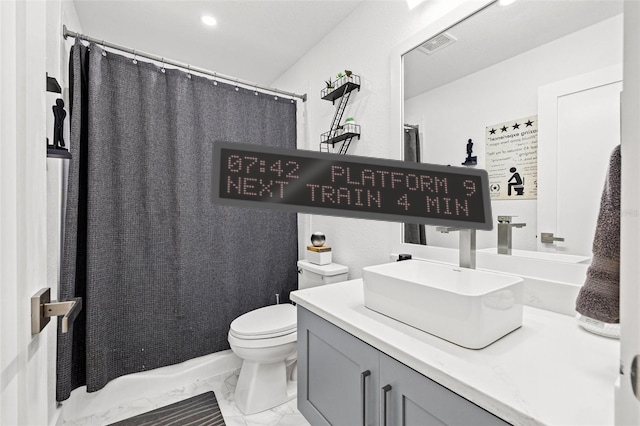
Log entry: {"hour": 7, "minute": 42}
